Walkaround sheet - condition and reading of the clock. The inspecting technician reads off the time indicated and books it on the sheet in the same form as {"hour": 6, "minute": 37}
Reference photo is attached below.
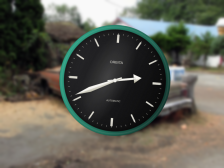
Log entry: {"hour": 2, "minute": 41}
